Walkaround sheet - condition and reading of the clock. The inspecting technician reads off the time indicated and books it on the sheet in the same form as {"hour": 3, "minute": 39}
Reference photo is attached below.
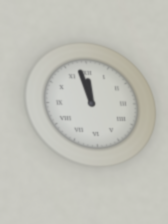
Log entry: {"hour": 11, "minute": 58}
